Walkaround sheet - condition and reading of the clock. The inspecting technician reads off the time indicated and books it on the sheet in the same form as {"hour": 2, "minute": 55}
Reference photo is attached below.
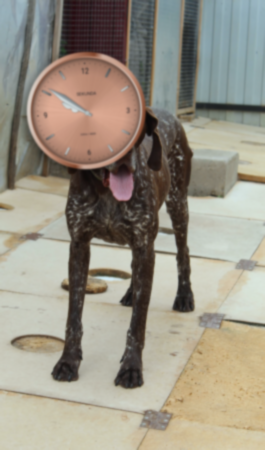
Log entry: {"hour": 9, "minute": 51}
